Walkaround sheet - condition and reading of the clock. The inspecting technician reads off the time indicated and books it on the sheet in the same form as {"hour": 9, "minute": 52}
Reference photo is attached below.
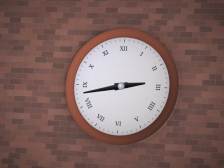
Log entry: {"hour": 2, "minute": 43}
